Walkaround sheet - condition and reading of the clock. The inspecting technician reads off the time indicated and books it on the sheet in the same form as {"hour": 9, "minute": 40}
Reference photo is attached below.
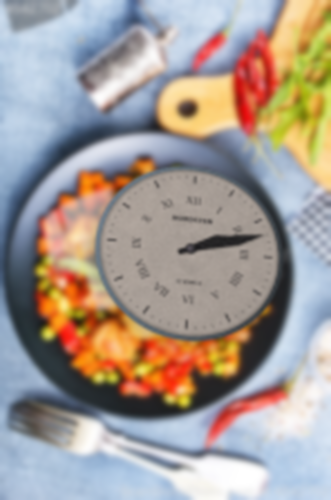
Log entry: {"hour": 2, "minute": 12}
